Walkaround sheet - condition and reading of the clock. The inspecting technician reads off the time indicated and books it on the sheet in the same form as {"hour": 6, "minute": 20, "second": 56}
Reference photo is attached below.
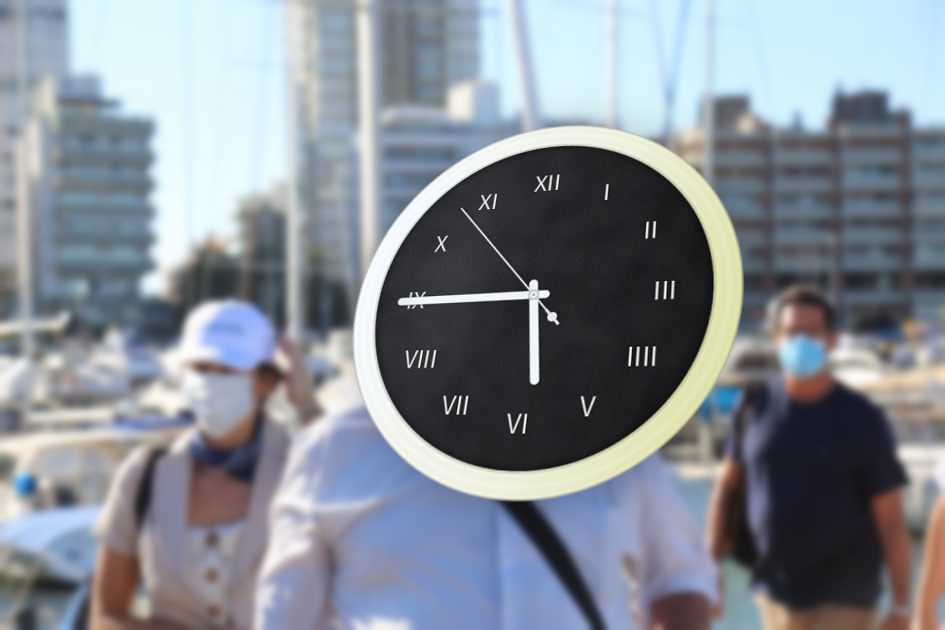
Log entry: {"hour": 5, "minute": 44, "second": 53}
